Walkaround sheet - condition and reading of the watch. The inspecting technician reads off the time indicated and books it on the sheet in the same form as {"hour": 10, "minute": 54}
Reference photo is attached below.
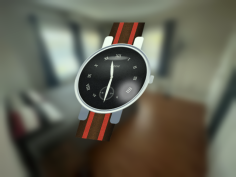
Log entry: {"hour": 11, "minute": 30}
